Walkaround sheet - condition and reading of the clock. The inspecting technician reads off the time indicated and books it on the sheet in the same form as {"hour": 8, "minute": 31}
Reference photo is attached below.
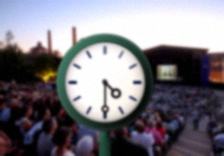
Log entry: {"hour": 4, "minute": 30}
